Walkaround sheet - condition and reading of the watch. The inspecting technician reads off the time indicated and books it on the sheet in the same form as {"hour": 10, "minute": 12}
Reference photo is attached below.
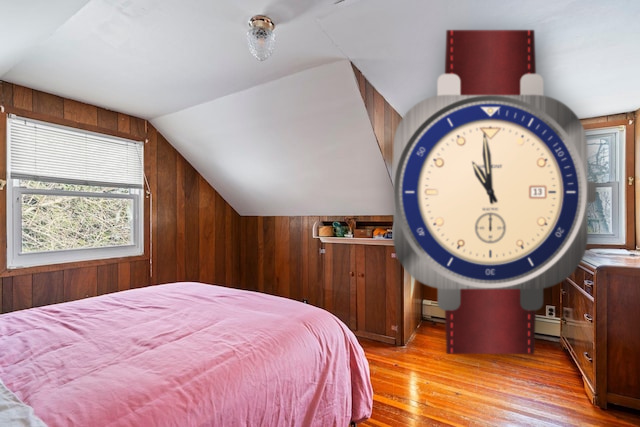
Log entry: {"hour": 10, "minute": 59}
